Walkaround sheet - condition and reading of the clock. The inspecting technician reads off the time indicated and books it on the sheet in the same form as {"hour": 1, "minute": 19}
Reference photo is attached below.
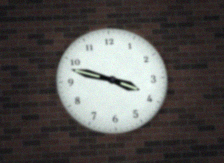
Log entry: {"hour": 3, "minute": 48}
